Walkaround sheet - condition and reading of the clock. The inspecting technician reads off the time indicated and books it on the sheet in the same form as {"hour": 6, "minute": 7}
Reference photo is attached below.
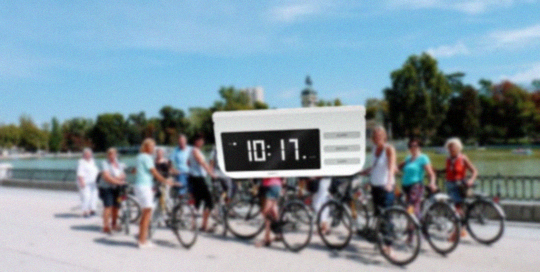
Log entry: {"hour": 10, "minute": 17}
